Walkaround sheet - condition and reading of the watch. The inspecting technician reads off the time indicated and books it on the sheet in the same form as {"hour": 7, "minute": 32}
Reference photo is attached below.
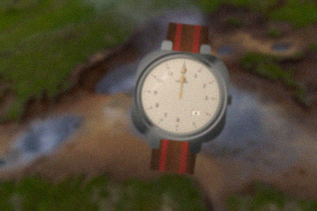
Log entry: {"hour": 12, "minute": 0}
